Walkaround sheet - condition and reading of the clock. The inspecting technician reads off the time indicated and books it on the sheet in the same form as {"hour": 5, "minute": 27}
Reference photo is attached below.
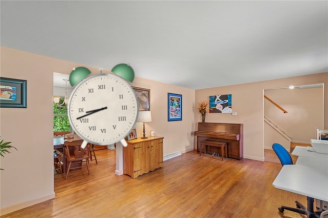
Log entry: {"hour": 8, "minute": 42}
